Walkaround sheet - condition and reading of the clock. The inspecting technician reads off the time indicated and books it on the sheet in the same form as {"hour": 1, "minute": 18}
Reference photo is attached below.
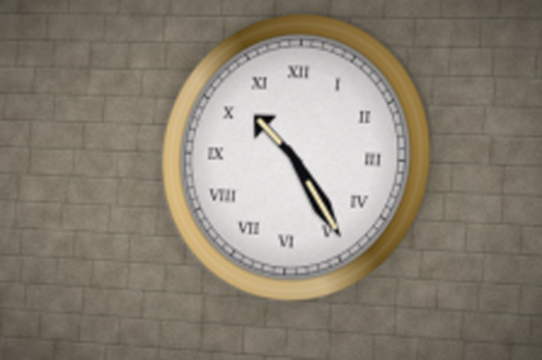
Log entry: {"hour": 10, "minute": 24}
